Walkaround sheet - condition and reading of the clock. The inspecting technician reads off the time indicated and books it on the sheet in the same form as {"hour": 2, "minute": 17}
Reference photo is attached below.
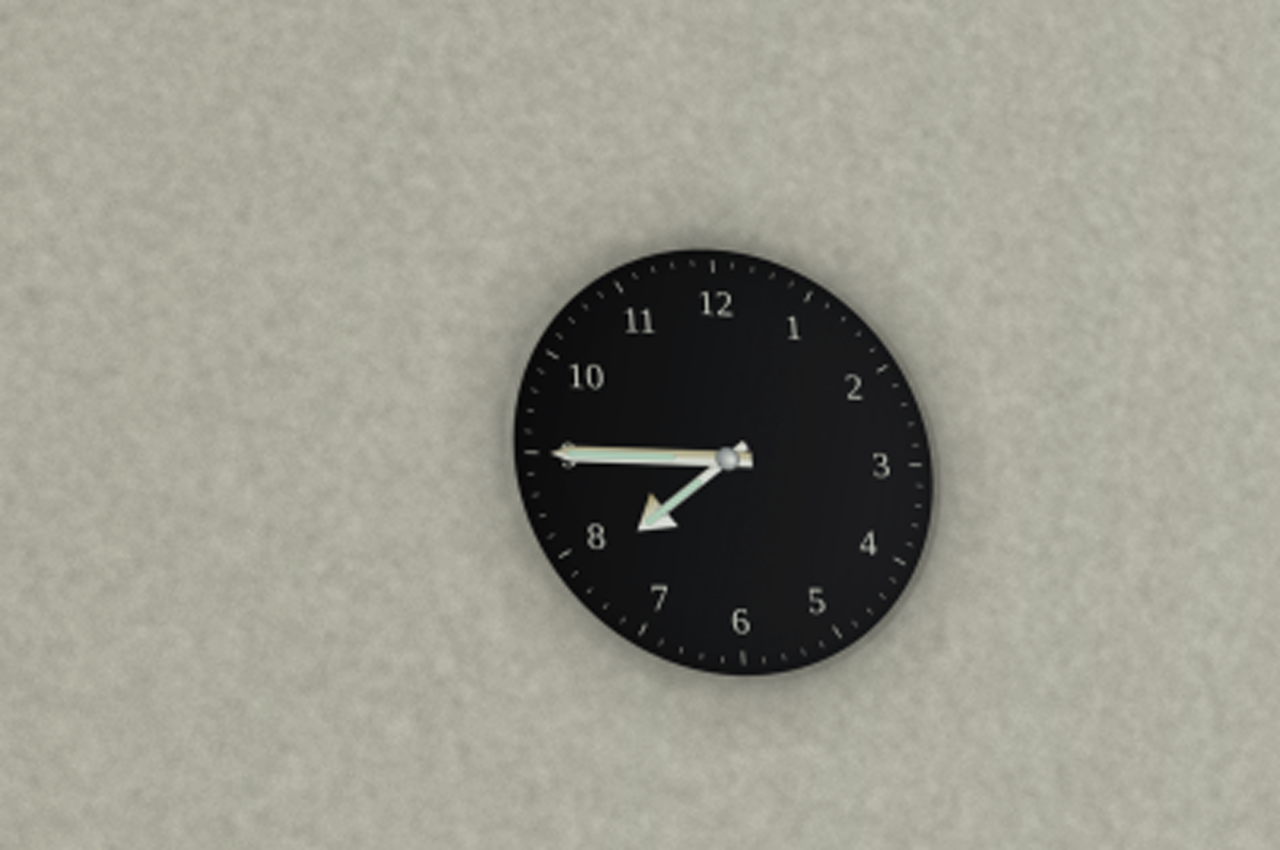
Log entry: {"hour": 7, "minute": 45}
